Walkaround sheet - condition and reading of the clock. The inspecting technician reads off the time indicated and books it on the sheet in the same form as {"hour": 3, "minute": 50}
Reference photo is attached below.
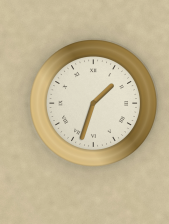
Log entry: {"hour": 1, "minute": 33}
